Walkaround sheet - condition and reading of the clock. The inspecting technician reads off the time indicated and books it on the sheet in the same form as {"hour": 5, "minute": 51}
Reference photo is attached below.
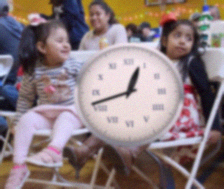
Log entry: {"hour": 12, "minute": 42}
